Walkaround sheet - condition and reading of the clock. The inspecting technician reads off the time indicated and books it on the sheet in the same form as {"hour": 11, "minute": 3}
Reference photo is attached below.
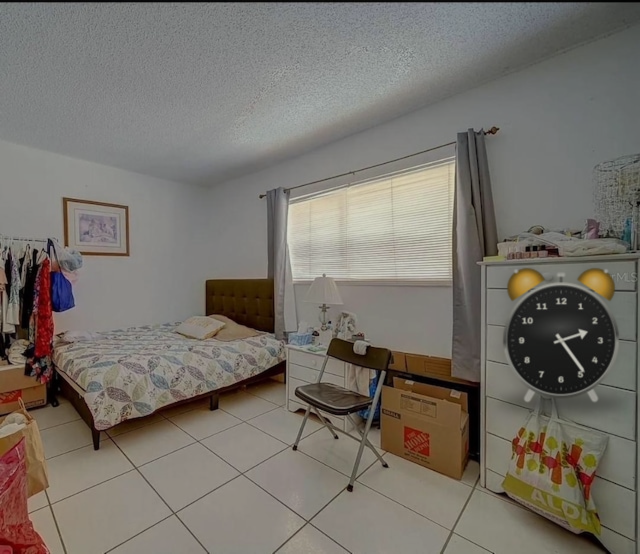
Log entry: {"hour": 2, "minute": 24}
